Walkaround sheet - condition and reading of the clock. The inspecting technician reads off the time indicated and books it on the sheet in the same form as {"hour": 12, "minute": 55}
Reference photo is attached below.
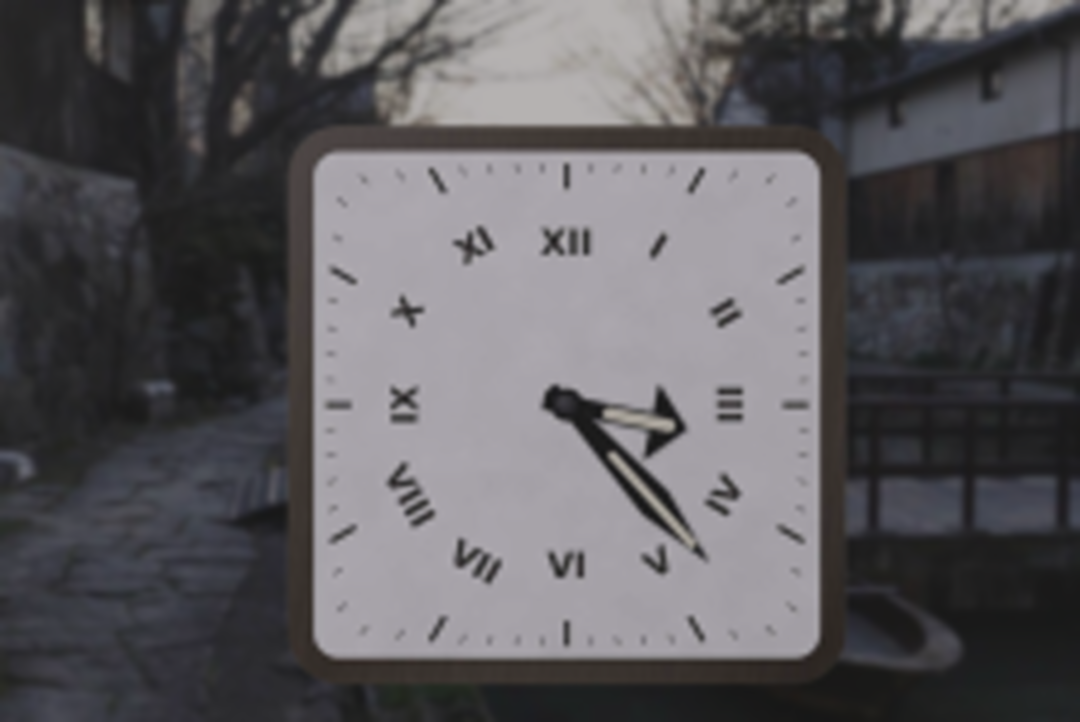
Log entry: {"hour": 3, "minute": 23}
